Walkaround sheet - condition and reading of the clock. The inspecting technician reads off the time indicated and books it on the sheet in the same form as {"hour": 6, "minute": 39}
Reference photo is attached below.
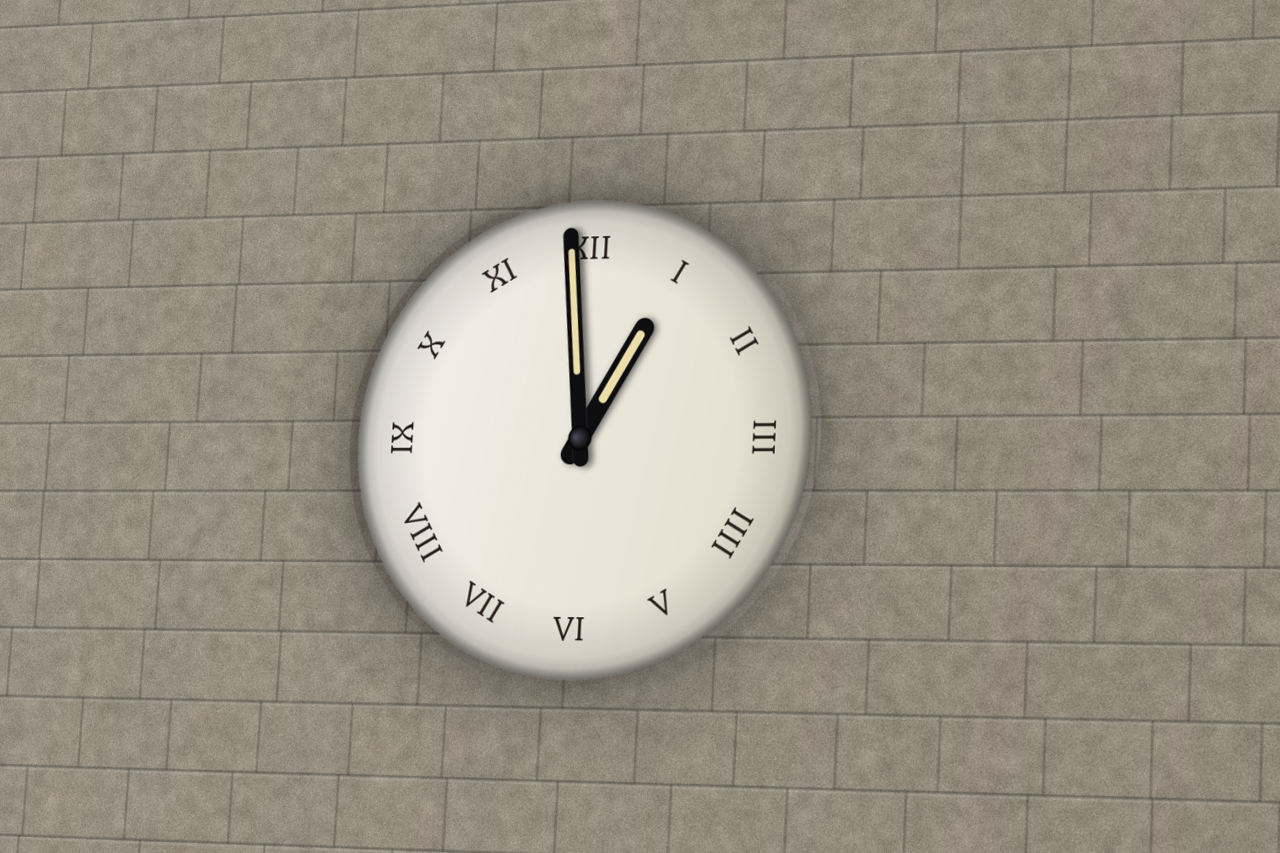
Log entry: {"hour": 12, "minute": 59}
